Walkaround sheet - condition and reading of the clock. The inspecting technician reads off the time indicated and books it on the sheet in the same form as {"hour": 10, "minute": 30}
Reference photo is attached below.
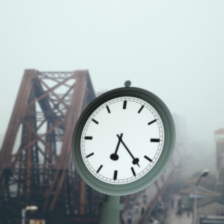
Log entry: {"hour": 6, "minute": 23}
